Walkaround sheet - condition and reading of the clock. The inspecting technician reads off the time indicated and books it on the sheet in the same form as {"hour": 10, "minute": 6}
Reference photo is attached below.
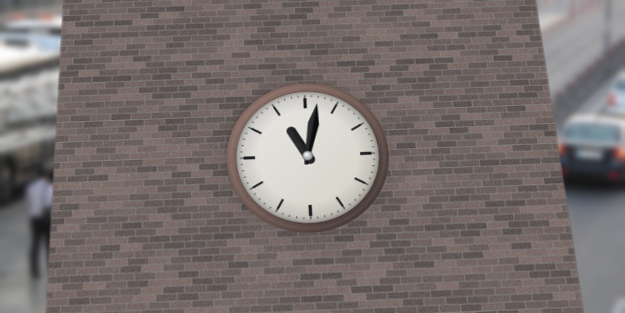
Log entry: {"hour": 11, "minute": 2}
